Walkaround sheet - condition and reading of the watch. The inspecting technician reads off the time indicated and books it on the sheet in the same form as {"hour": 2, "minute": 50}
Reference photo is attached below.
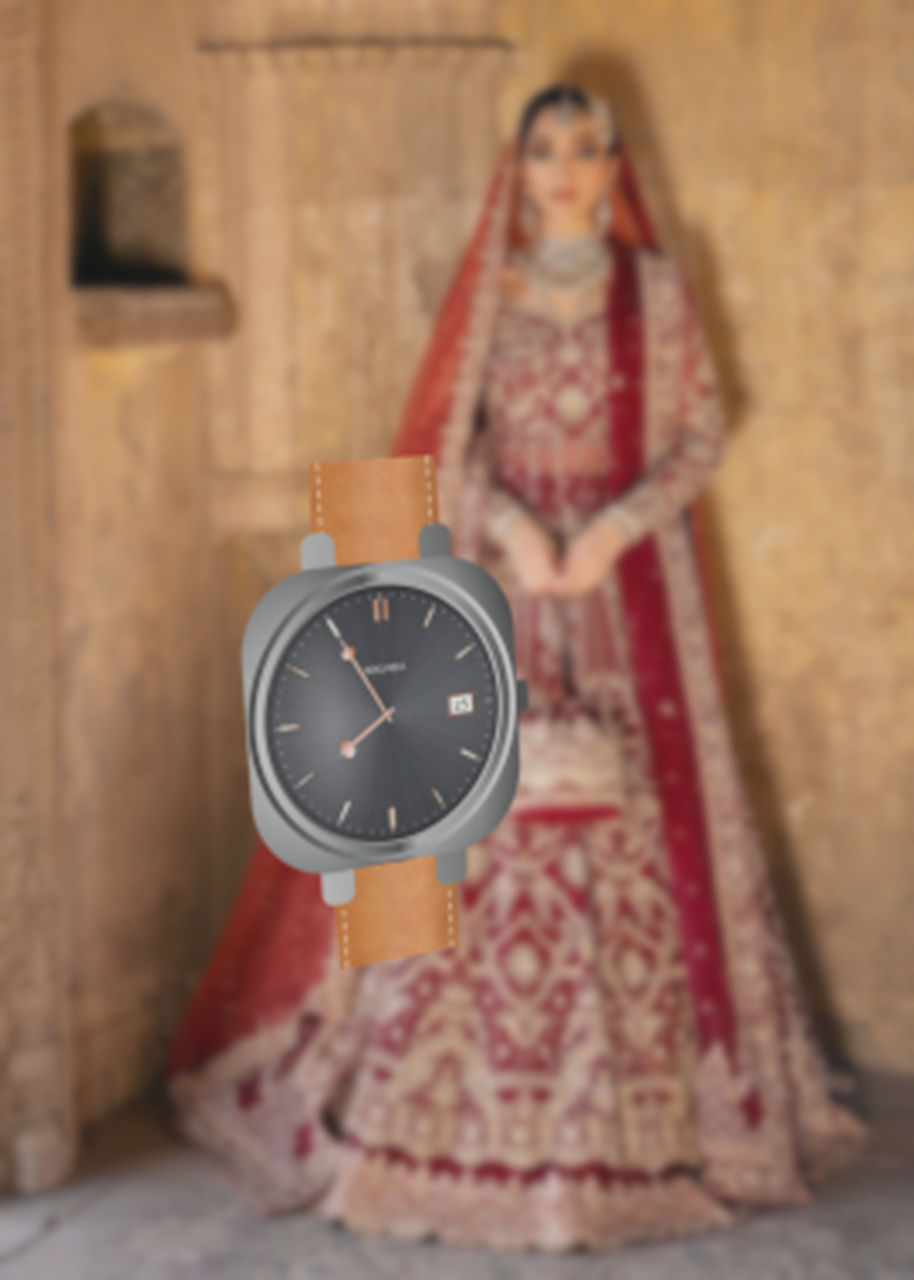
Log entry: {"hour": 7, "minute": 55}
